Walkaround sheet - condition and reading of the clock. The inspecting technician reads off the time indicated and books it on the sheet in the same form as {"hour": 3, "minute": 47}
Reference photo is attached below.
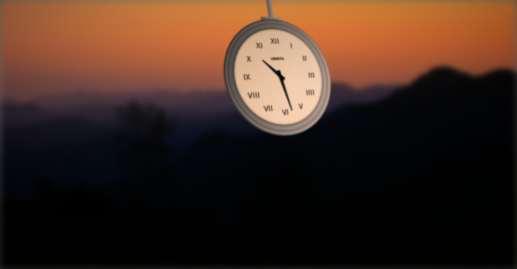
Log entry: {"hour": 10, "minute": 28}
